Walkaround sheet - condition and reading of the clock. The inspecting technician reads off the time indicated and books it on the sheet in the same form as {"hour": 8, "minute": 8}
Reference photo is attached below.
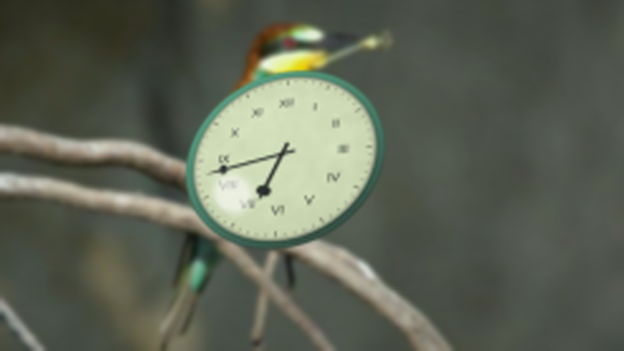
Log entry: {"hour": 6, "minute": 43}
